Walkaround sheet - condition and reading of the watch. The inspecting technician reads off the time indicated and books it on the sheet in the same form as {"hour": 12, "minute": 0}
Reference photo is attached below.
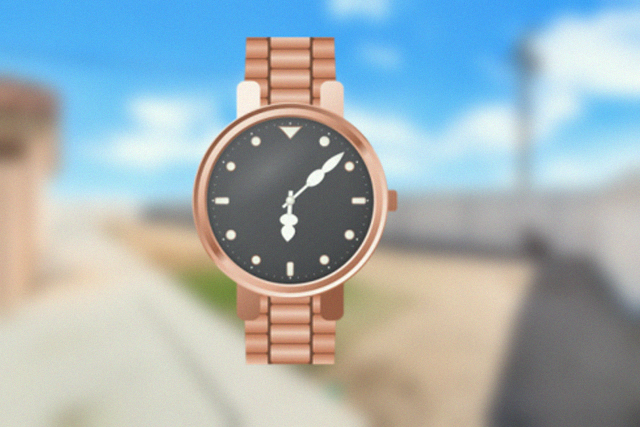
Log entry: {"hour": 6, "minute": 8}
